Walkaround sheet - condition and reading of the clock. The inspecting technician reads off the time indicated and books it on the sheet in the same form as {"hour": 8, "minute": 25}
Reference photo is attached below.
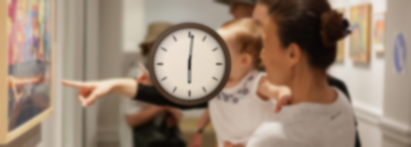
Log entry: {"hour": 6, "minute": 1}
